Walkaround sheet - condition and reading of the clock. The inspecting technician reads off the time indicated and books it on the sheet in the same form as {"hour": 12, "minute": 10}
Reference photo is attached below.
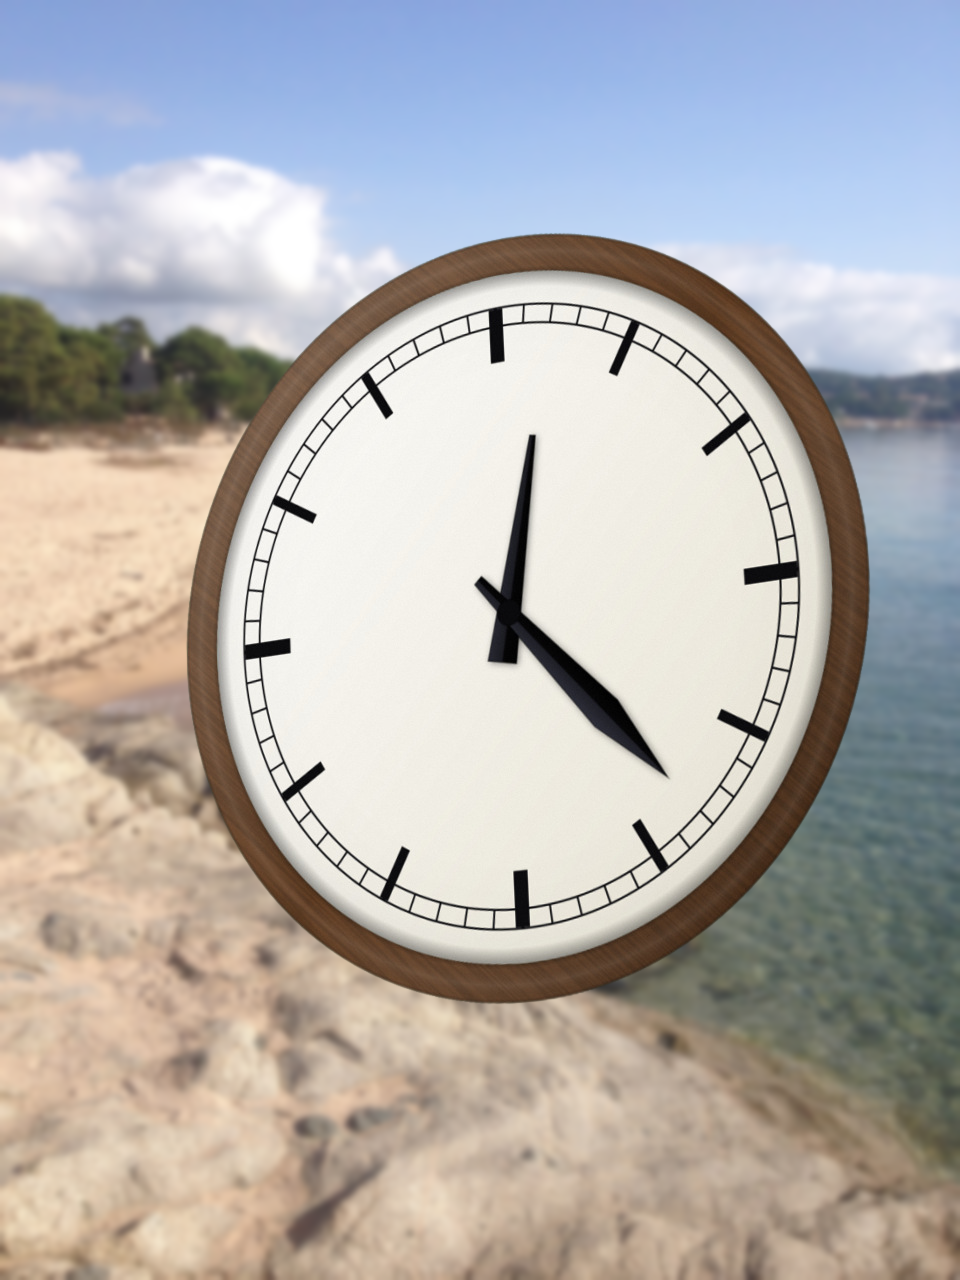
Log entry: {"hour": 12, "minute": 23}
